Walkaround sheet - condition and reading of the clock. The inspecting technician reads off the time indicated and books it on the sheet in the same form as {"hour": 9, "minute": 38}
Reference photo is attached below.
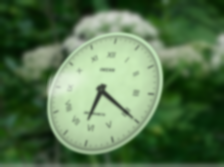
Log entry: {"hour": 6, "minute": 20}
